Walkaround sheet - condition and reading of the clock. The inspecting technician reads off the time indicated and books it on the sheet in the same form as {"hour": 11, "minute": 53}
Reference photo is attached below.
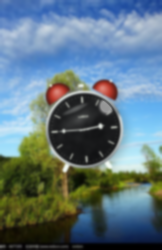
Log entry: {"hour": 2, "minute": 45}
